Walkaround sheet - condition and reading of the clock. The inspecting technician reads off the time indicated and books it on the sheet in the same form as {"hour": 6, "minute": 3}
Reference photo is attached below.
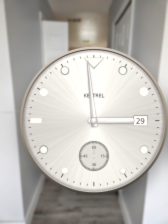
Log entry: {"hour": 2, "minute": 59}
